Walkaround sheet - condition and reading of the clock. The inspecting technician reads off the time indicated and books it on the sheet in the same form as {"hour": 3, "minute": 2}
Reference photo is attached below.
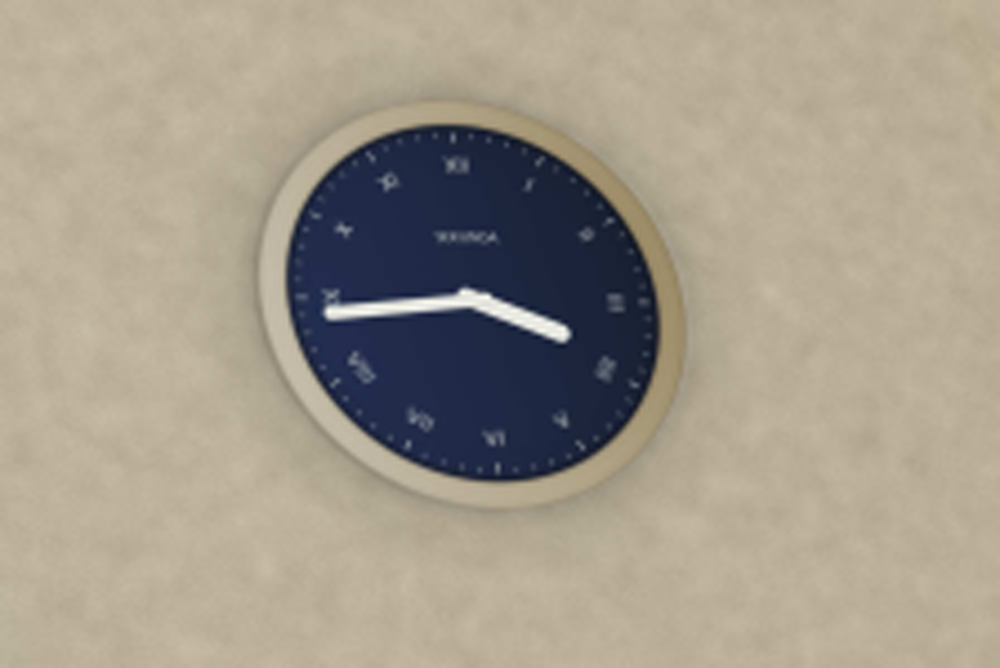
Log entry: {"hour": 3, "minute": 44}
